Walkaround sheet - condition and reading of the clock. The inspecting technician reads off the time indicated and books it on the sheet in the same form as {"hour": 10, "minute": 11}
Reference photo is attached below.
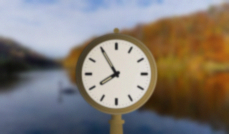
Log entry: {"hour": 7, "minute": 55}
